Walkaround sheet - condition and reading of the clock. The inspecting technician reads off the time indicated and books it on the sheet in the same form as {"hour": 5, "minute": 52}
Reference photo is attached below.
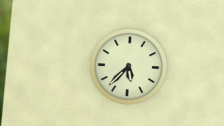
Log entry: {"hour": 5, "minute": 37}
